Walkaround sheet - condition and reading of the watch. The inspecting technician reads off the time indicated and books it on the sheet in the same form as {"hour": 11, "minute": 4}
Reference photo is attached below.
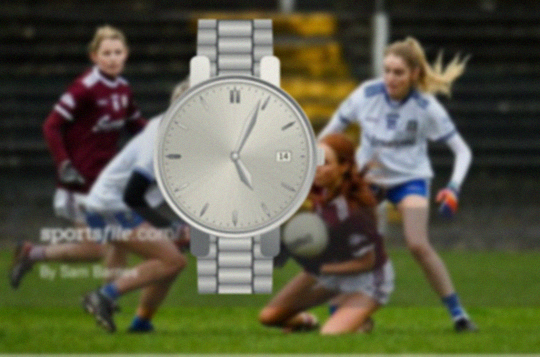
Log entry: {"hour": 5, "minute": 4}
